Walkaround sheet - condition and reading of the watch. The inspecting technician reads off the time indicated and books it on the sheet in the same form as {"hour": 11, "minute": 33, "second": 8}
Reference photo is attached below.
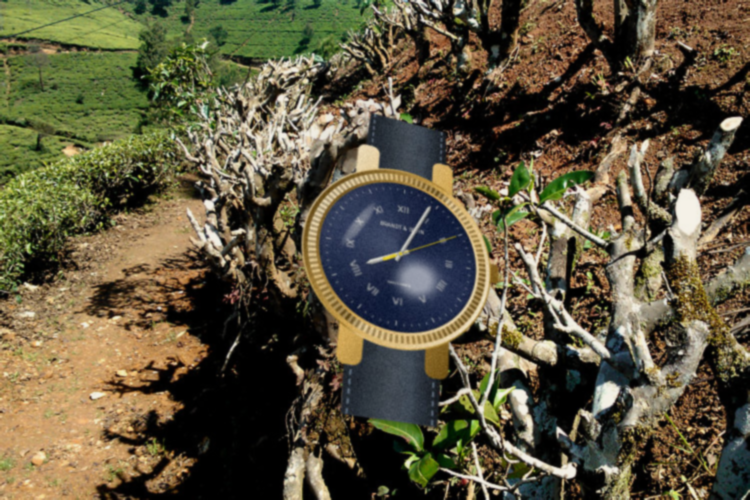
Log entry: {"hour": 8, "minute": 4, "second": 10}
